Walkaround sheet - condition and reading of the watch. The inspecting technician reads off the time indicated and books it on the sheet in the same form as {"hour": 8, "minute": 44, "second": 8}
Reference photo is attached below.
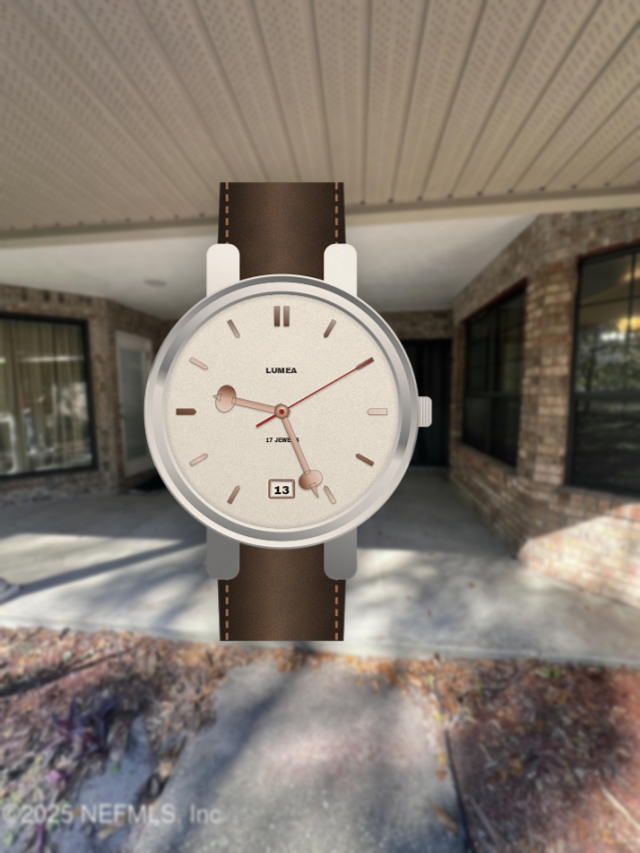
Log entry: {"hour": 9, "minute": 26, "second": 10}
